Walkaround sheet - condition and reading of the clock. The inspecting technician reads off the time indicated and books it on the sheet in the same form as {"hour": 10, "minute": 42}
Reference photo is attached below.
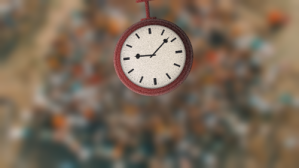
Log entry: {"hour": 9, "minute": 8}
